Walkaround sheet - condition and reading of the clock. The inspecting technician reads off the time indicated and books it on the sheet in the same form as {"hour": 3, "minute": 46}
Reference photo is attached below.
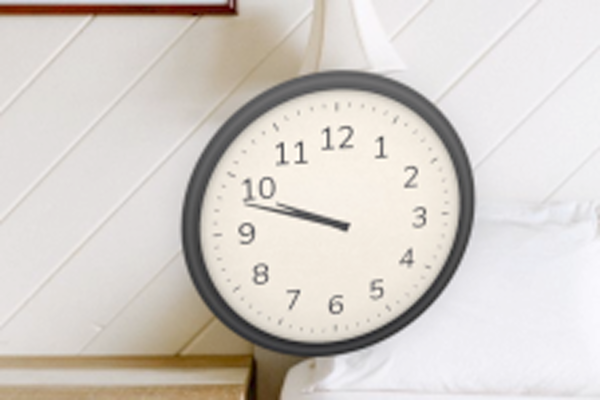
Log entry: {"hour": 9, "minute": 48}
